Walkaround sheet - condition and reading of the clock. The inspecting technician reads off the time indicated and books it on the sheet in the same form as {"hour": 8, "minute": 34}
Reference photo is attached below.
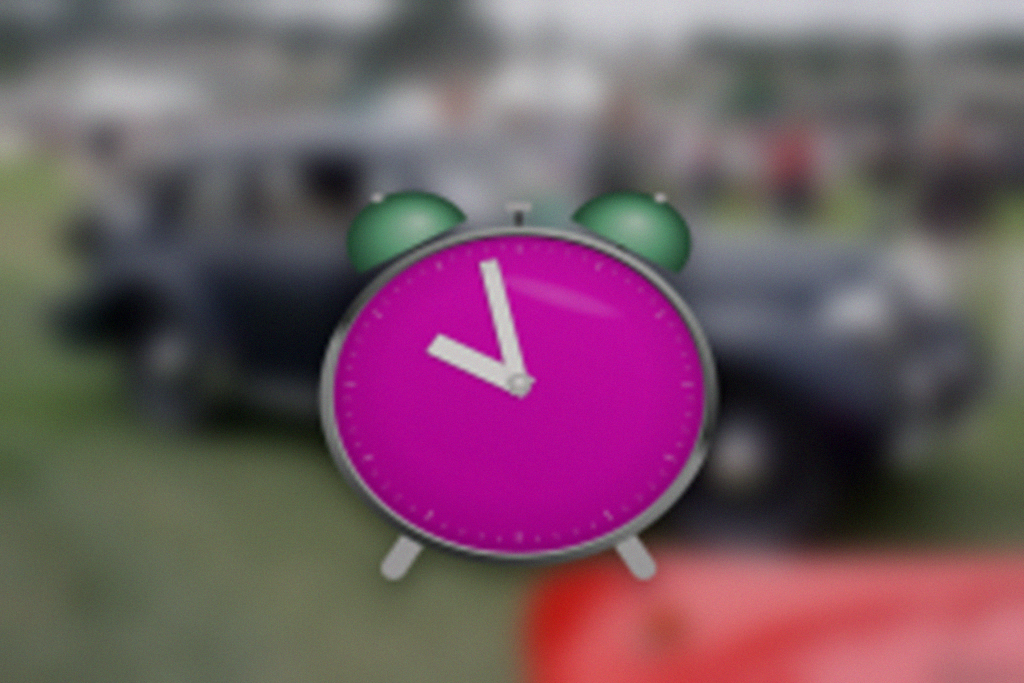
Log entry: {"hour": 9, "minute": 58}
